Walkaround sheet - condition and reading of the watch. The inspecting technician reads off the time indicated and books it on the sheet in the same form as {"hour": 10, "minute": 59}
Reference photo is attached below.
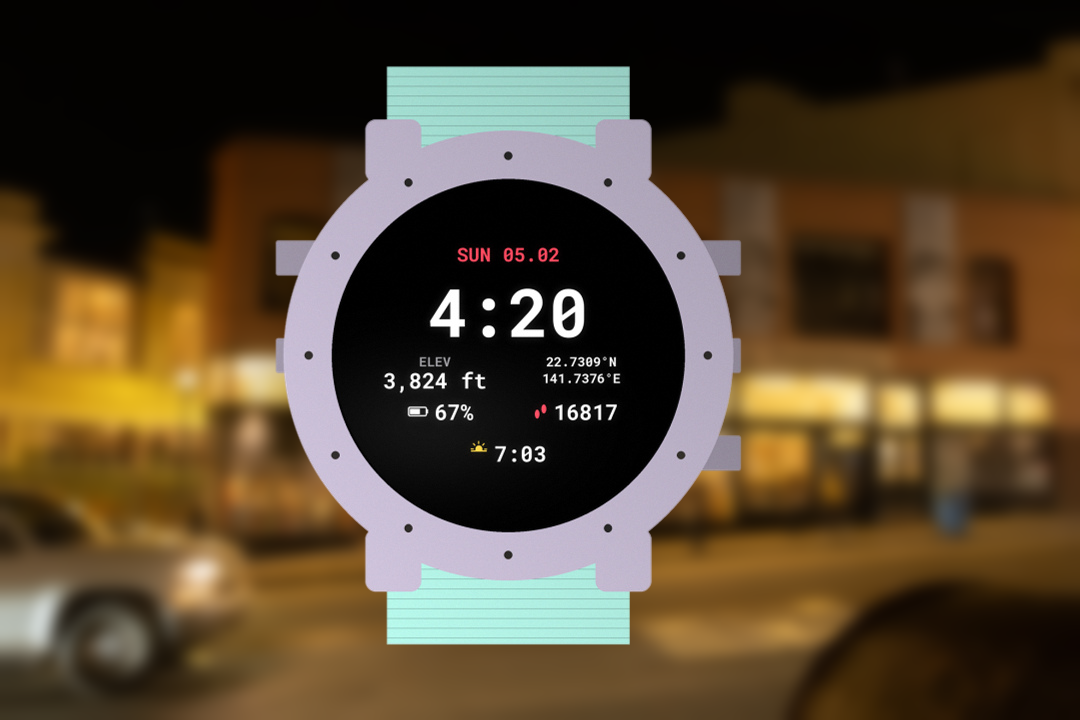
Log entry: {"hour": 4, "minute": 20}
